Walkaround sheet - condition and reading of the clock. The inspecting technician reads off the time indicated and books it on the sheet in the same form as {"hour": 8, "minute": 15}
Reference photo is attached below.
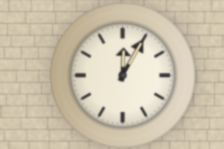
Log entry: {"hour": 12, "minute": 5}
